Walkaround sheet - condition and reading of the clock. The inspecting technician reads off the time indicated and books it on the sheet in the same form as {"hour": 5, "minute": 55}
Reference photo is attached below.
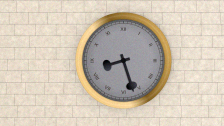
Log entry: {"hour": 8, "minute": 27}
